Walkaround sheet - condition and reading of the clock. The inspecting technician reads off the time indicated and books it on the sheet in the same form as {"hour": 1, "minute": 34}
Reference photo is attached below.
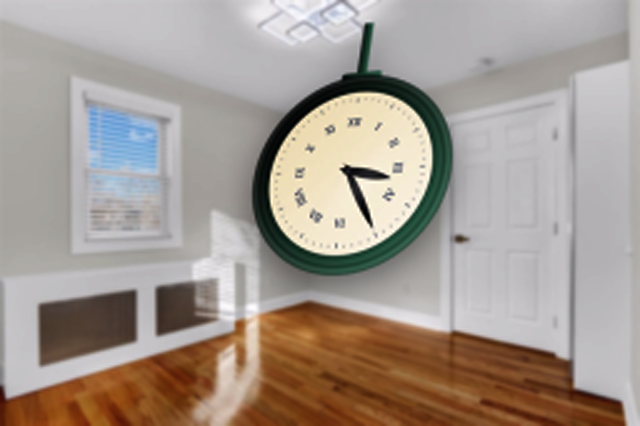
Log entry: {"hour": 3, "minute": 25}
